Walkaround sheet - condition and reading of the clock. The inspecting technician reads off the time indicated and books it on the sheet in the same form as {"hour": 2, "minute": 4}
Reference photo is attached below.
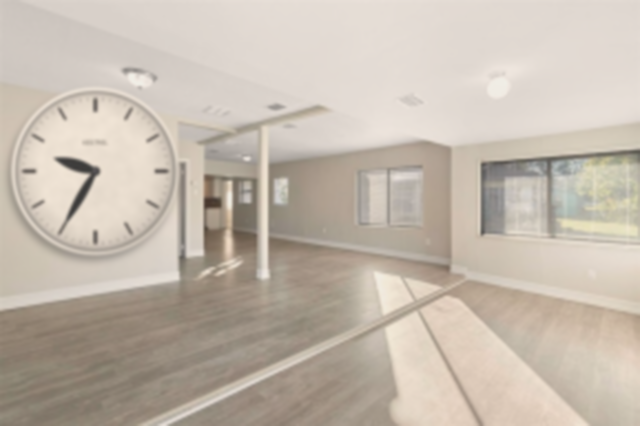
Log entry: {"hour": 9, "minute": 35}
